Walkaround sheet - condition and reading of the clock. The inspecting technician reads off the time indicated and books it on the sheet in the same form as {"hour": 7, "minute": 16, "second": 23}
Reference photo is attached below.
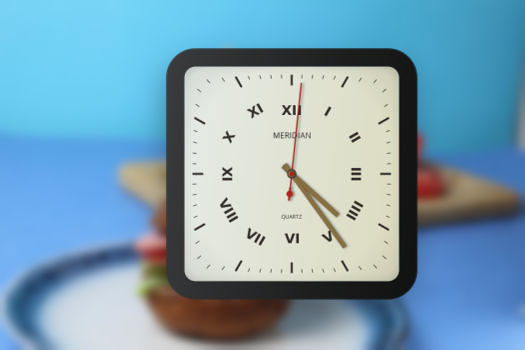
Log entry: {"hour": 4, "minute": 24, "second": 1}
